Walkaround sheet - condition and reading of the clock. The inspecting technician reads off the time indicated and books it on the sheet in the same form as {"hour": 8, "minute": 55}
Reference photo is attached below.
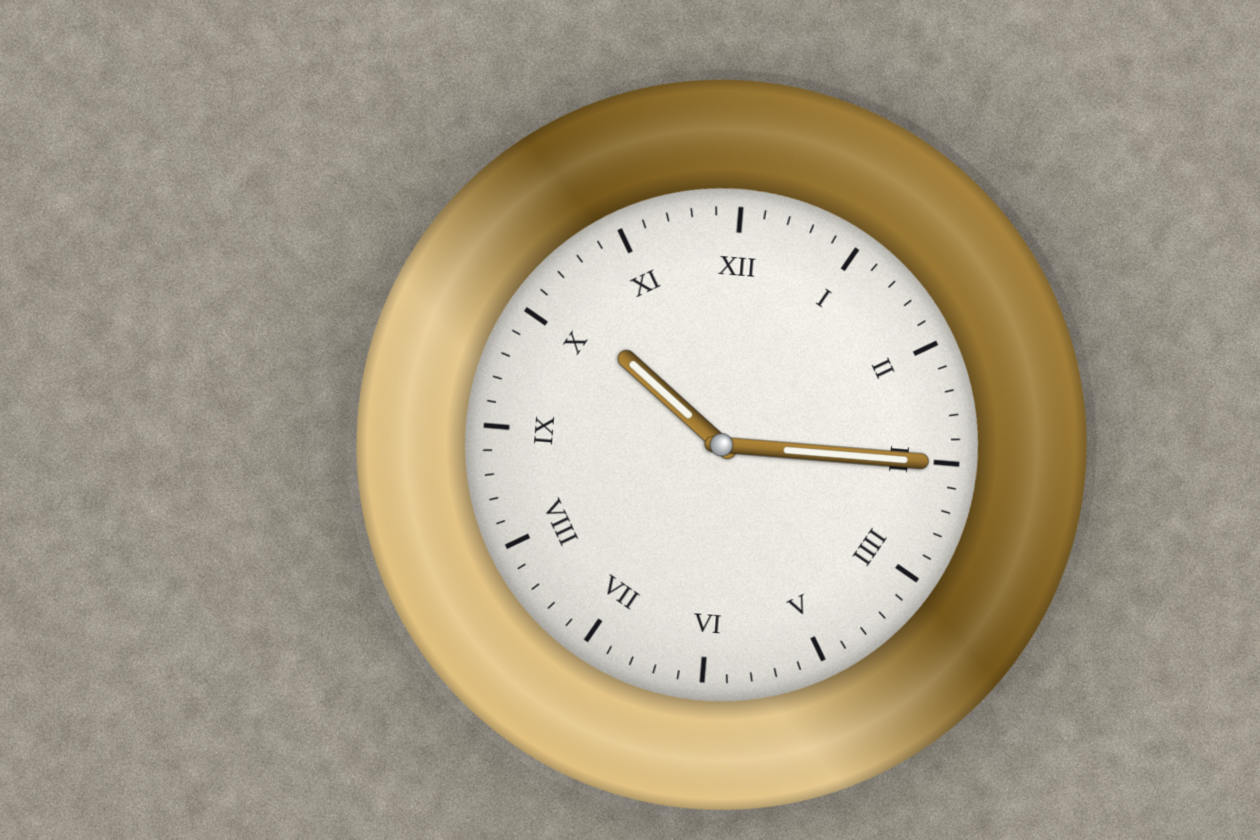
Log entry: {"hour": 10, "minute": 15}
